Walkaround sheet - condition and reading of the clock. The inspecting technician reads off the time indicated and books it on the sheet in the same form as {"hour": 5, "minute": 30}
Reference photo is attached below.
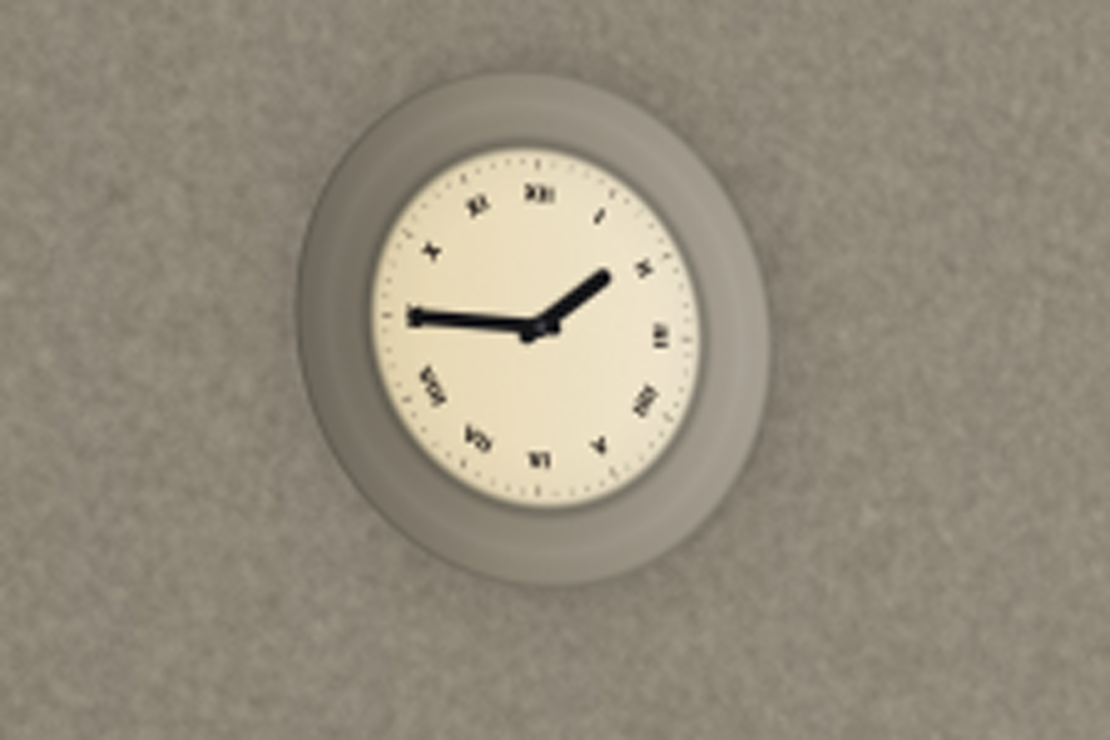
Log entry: {"hour": 1, "minute": 45}
